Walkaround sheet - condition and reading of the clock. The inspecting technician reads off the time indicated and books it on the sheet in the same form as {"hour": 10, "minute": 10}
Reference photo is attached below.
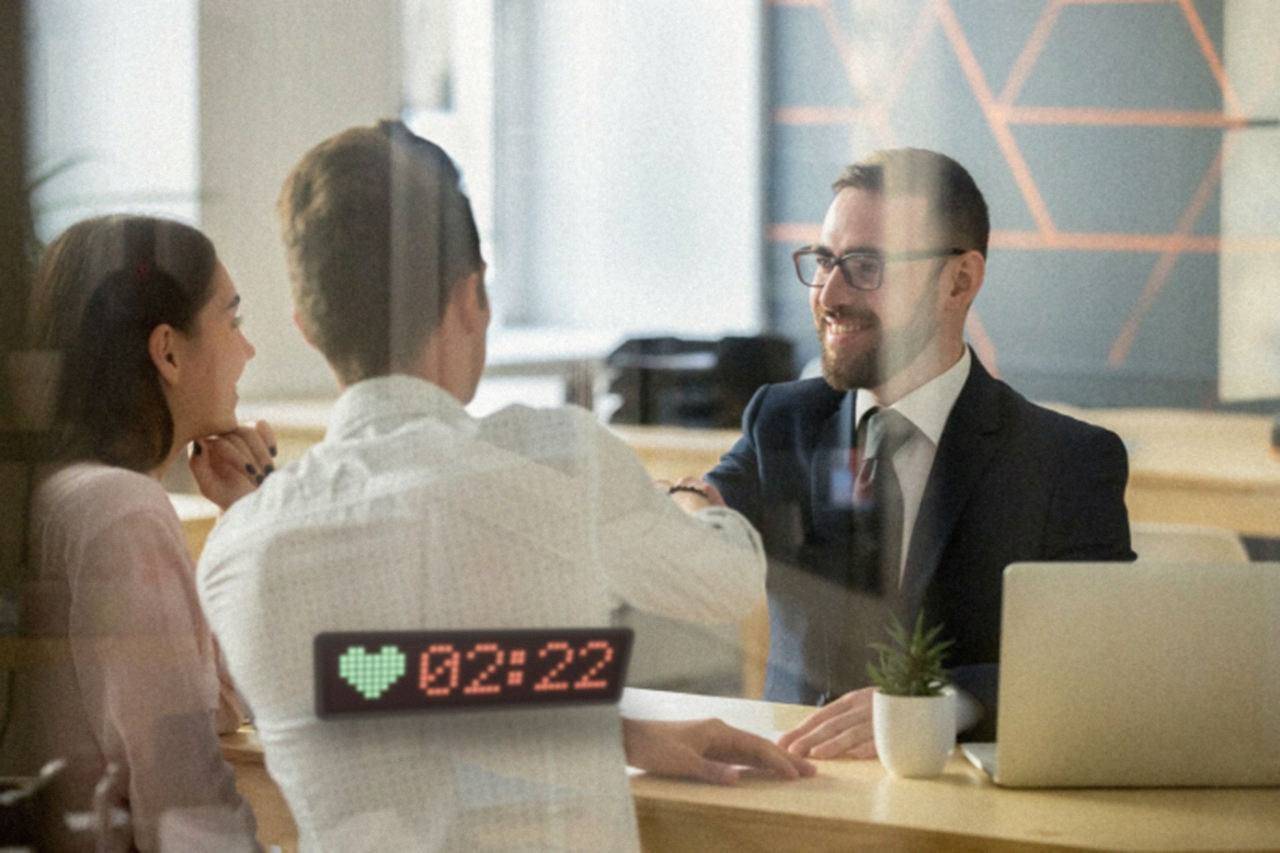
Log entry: {"hour": 2, "minute": 22}
